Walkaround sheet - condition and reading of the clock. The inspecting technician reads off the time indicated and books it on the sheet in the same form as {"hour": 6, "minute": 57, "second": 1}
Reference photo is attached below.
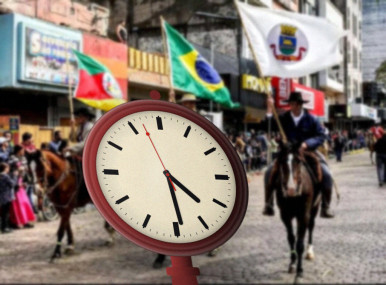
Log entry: {"hour": 4, "minute": 28, "second": 57}
